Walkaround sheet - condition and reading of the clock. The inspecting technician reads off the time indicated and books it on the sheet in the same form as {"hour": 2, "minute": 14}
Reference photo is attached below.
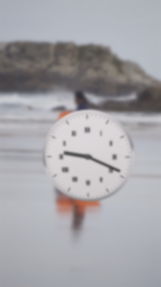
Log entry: {"hour": 9, "minute": 19}
